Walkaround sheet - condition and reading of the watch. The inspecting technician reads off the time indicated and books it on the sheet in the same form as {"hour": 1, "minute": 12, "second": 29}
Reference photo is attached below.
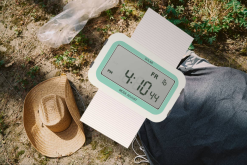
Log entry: {"hour": 4, "minute": 10, "second": 44}
